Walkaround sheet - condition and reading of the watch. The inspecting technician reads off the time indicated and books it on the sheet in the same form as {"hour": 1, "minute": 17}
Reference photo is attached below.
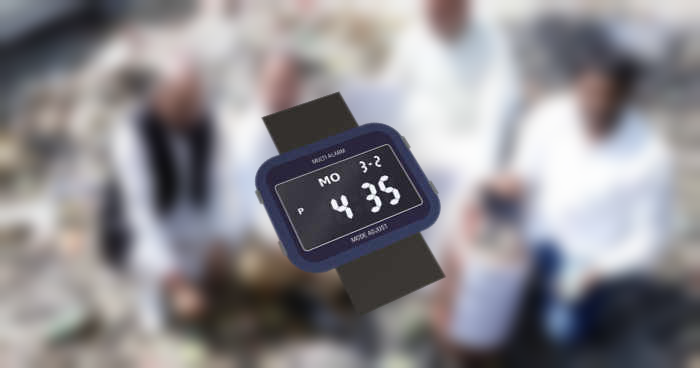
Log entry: {"hour": 4, "minute": 35}
